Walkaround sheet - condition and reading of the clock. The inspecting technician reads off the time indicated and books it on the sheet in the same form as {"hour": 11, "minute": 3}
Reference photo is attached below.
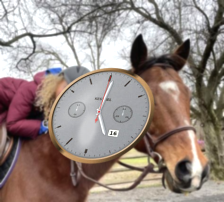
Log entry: {"hour": 5, "minute": 1}
